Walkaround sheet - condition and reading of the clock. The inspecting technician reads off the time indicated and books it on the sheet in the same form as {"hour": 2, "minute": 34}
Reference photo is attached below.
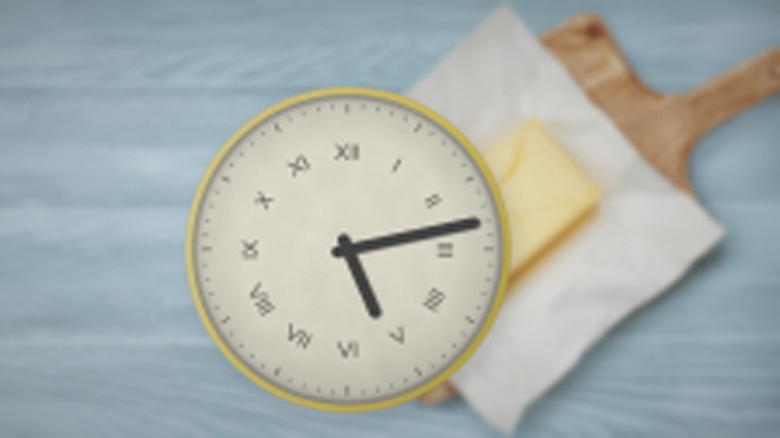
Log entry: {"hour": 5, "minute": 13}
